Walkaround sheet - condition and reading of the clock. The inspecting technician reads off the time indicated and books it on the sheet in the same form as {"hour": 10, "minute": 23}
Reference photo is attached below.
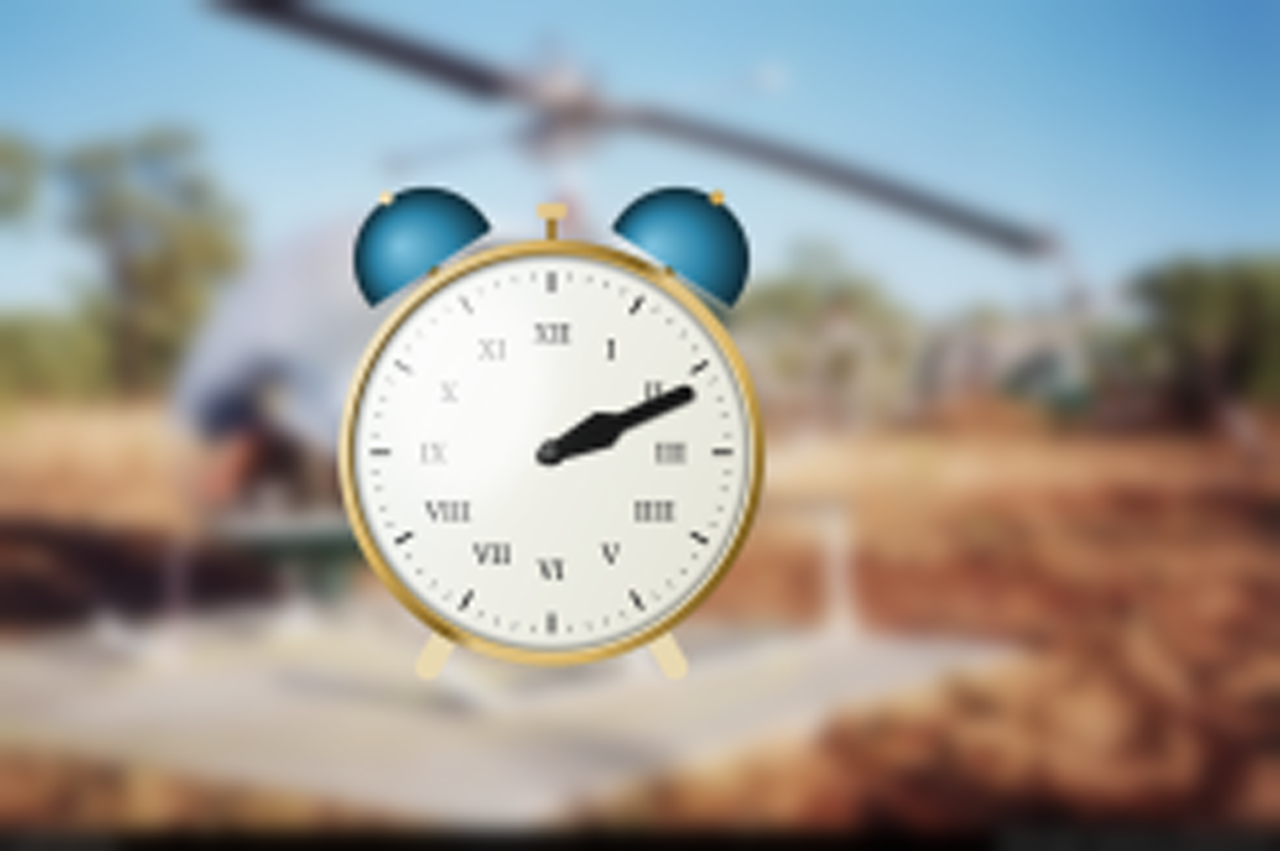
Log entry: {"hour": 2, "minute": 11}
